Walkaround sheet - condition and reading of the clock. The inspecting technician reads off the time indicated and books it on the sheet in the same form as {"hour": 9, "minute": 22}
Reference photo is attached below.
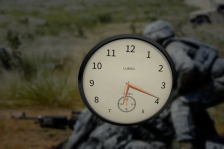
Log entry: {"hour": 6, "minute": 19}
